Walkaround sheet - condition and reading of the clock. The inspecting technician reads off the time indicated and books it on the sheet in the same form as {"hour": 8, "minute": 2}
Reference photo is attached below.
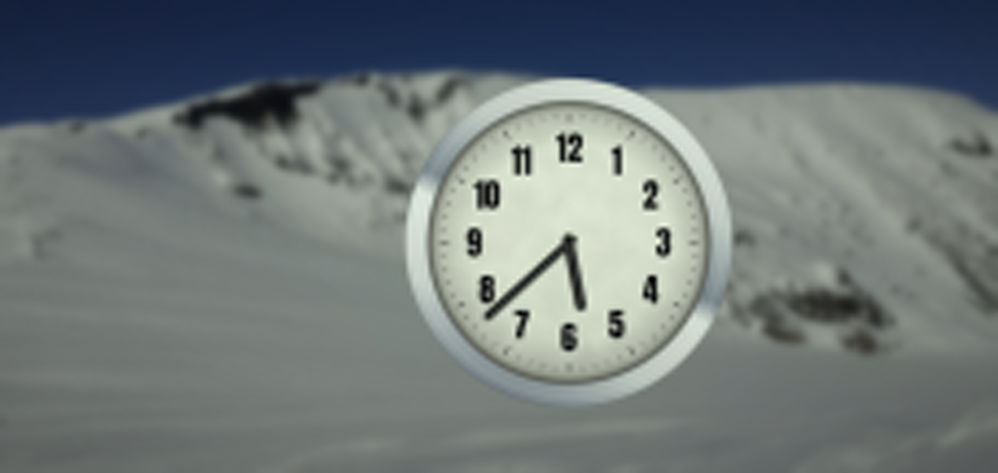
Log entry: {"hour": 5, "minute": 38}
